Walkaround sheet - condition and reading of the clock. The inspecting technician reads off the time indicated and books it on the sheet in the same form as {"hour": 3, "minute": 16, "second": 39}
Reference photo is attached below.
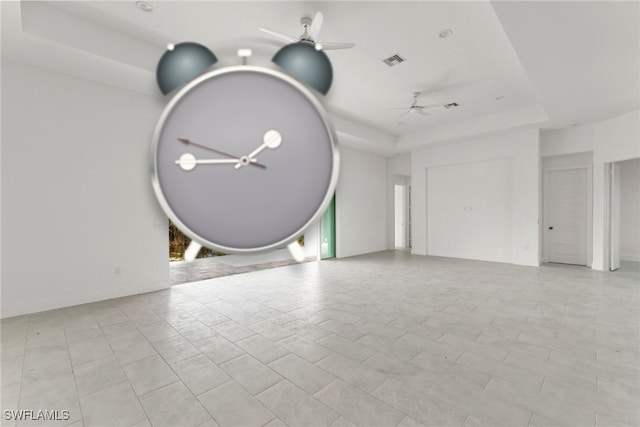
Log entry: {"hour": 1, "minute": 44, "second": 48}
